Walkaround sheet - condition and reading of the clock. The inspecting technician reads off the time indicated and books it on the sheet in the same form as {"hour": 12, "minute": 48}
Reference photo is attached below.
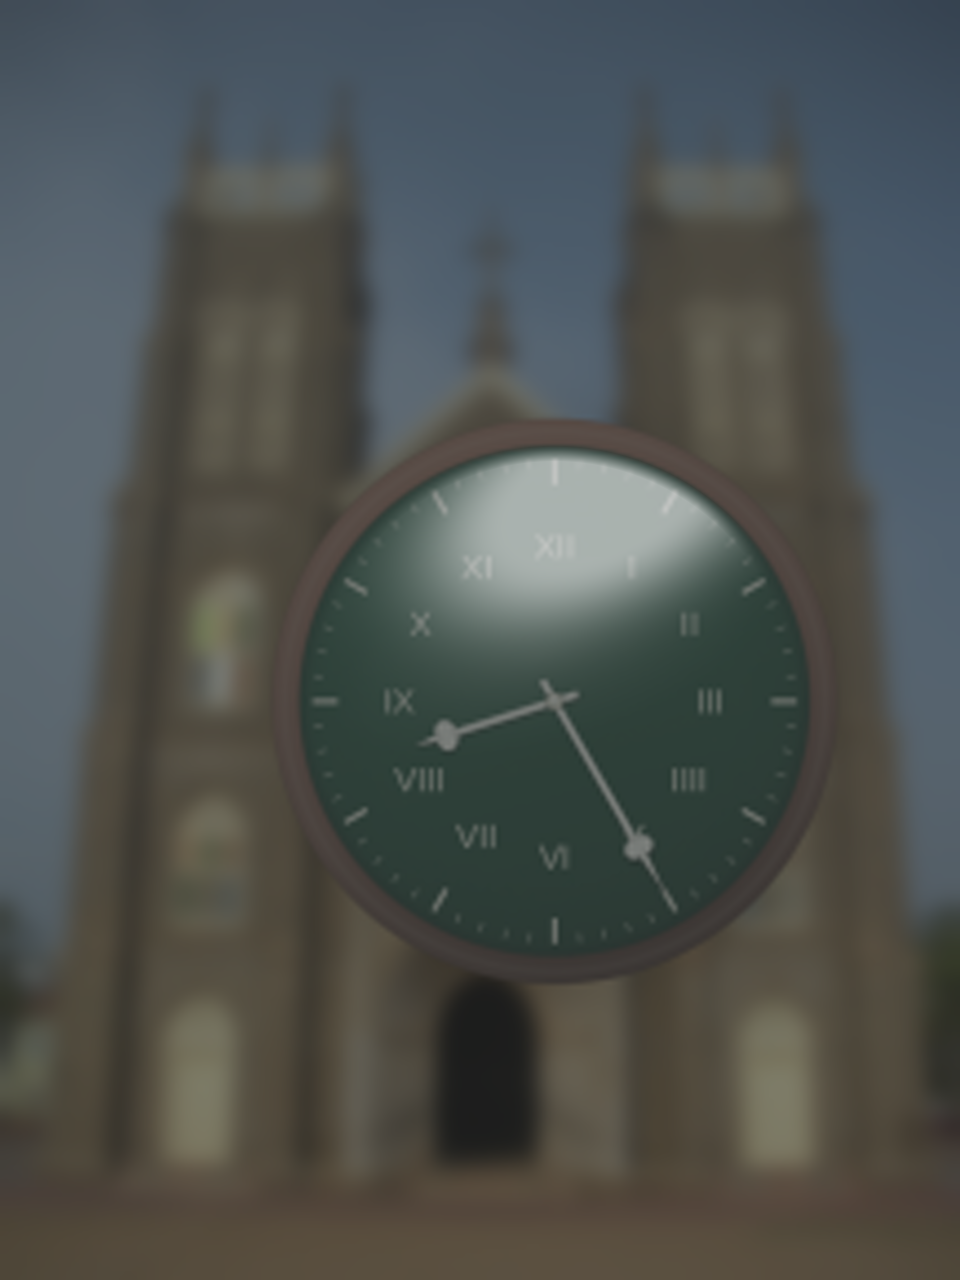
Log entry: {"hour": 8, "minute": 25}
